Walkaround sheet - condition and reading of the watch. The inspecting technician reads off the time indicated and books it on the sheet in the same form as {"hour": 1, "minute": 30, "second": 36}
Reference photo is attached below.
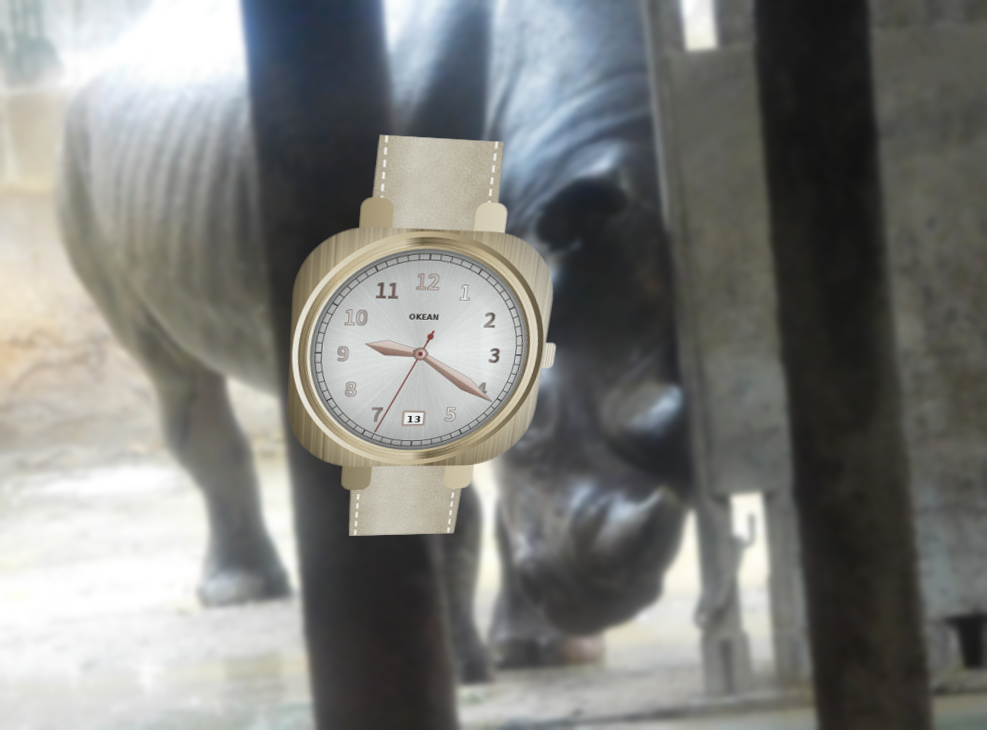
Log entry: {"hour": 9, "minute": 20, "second": 34}
